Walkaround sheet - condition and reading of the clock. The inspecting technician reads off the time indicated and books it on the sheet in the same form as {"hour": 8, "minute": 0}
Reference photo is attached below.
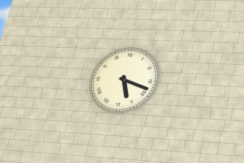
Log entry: {"hour": 5, "minute": 18}
